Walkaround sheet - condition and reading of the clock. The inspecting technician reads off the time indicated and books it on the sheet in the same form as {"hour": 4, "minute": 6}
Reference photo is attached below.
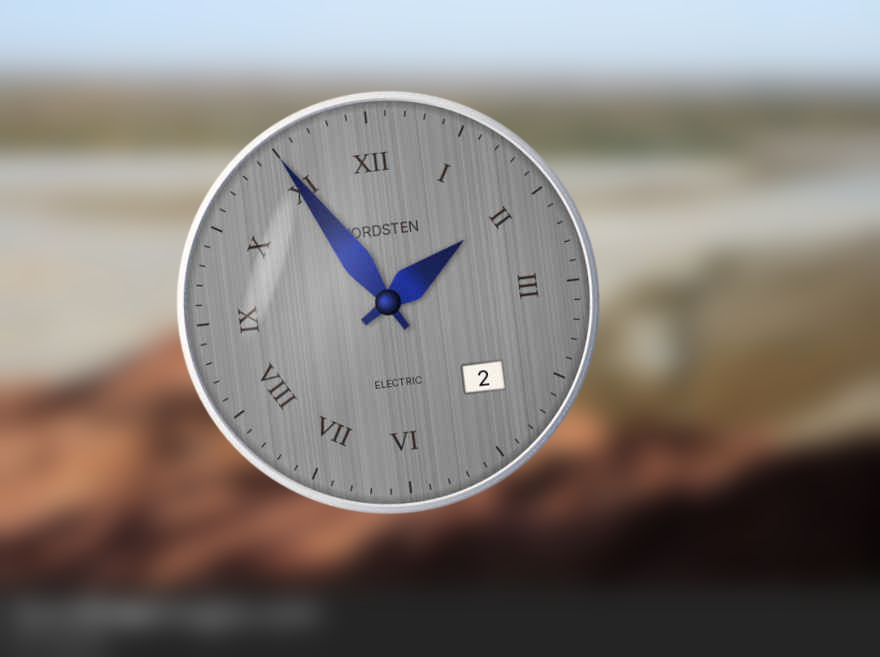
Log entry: {"hour": 1, "minute": 55}
